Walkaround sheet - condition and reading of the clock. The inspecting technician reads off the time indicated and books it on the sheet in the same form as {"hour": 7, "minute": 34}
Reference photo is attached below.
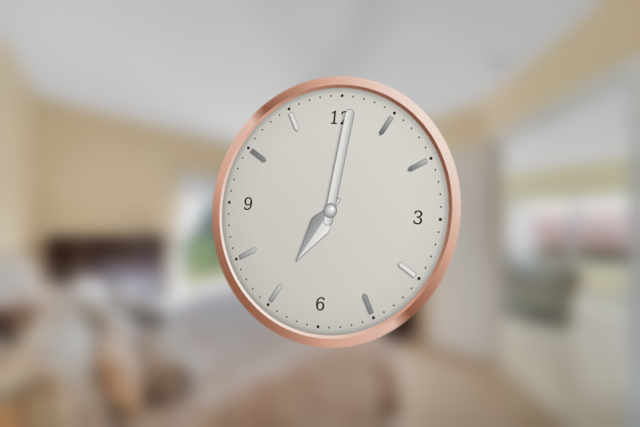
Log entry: {"hour": 7, "minute": 1}
